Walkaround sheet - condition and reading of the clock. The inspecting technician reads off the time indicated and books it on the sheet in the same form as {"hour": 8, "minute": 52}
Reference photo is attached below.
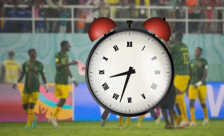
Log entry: {"hour": 8, "minute": 33}
